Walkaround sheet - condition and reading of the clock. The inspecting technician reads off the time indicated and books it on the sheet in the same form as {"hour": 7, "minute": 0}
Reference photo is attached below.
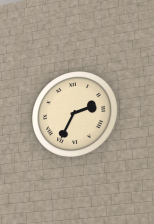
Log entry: {"hour": 2, "minute": 35}
